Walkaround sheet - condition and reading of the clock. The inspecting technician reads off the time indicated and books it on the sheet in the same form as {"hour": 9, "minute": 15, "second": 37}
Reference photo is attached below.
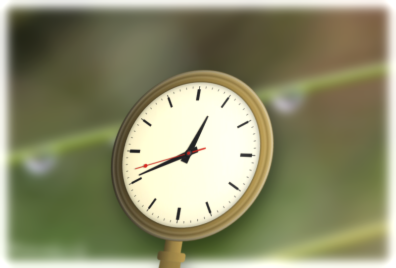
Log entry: {"hour": 12, "minute": 40, "second": 42}
